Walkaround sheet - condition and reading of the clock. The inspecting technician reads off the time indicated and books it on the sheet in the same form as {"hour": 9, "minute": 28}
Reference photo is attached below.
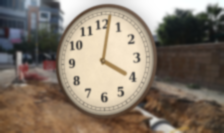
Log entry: {"hour": 4, "minute": 2}
